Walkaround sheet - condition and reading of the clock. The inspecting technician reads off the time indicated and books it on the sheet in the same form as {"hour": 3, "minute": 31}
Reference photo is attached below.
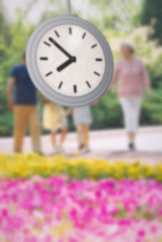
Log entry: {"hour": 7, "minute": 52}
